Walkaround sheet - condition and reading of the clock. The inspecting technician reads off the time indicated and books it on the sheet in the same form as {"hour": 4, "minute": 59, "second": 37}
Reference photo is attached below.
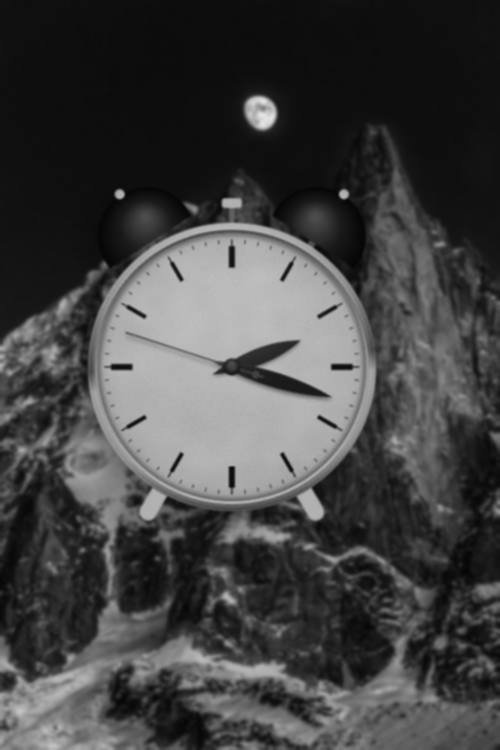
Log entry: {"hour": 2, "minute": 17, "second": 48}
